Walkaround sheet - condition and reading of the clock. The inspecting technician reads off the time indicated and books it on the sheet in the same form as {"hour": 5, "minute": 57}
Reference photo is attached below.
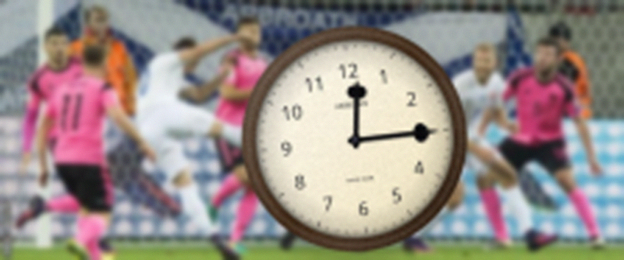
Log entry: {"hour": 12, "minute": 15}
